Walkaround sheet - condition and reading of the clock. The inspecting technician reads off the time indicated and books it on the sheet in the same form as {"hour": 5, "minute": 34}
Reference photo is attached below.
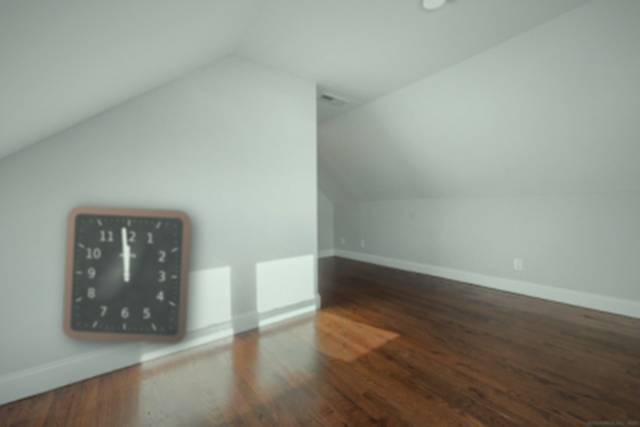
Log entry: {"hour": 11, "minute": 59}
